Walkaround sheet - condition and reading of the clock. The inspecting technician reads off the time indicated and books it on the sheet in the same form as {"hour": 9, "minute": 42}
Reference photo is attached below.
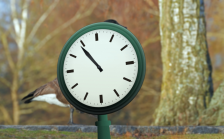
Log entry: {"hour": 10, "minute": 54}
